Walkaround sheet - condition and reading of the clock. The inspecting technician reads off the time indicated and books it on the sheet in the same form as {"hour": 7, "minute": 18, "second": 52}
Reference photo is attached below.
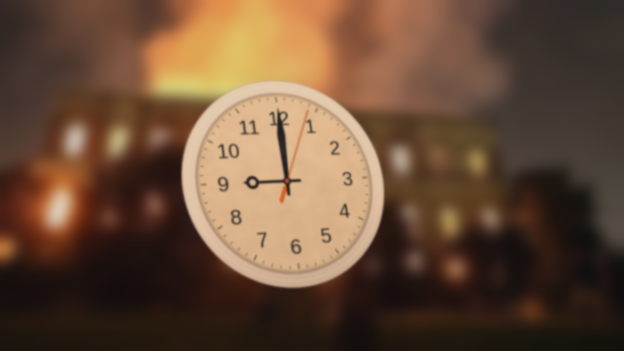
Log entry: {"hour": 9, "minute": 0, "second": 4}
